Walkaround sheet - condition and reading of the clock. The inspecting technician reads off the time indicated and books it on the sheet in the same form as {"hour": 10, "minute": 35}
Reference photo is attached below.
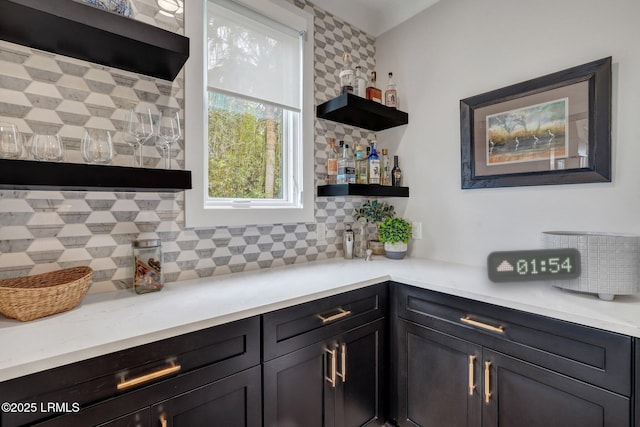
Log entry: {"hour": 1, "minute": 54}
